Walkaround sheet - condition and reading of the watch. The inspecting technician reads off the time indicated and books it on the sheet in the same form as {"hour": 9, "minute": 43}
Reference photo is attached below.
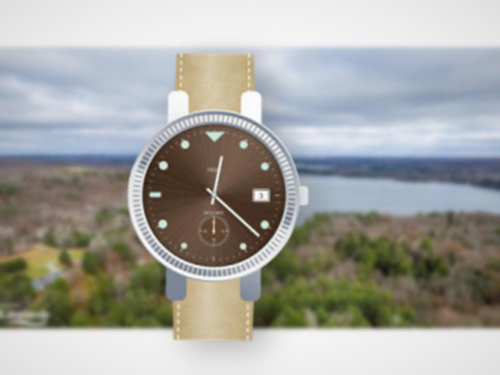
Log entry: {"hour": 12, "minute": 22}
